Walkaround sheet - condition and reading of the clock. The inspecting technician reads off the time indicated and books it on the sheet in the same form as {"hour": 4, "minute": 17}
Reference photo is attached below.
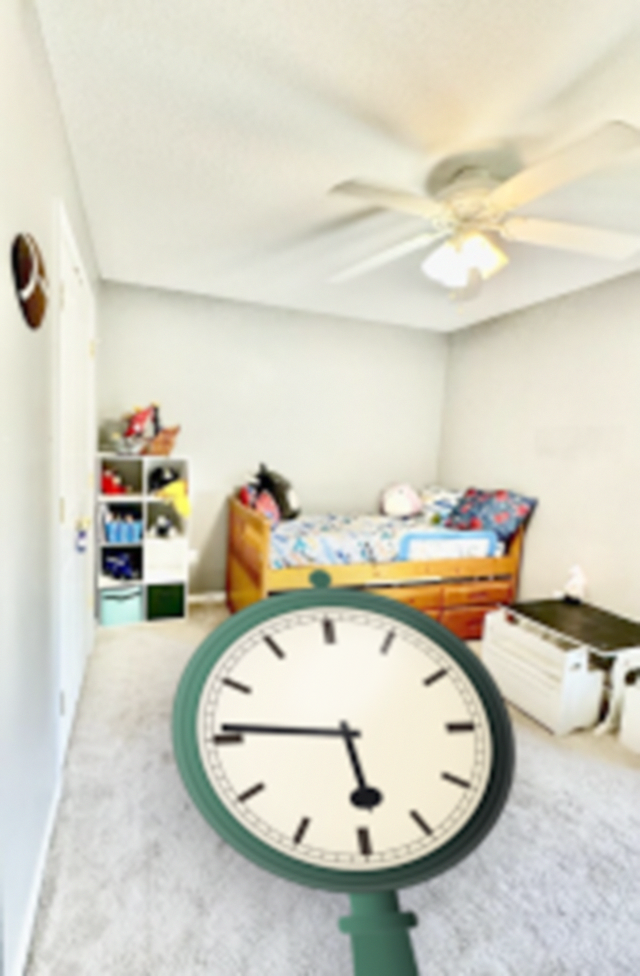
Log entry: {"hour": 5, "minute": 46}
